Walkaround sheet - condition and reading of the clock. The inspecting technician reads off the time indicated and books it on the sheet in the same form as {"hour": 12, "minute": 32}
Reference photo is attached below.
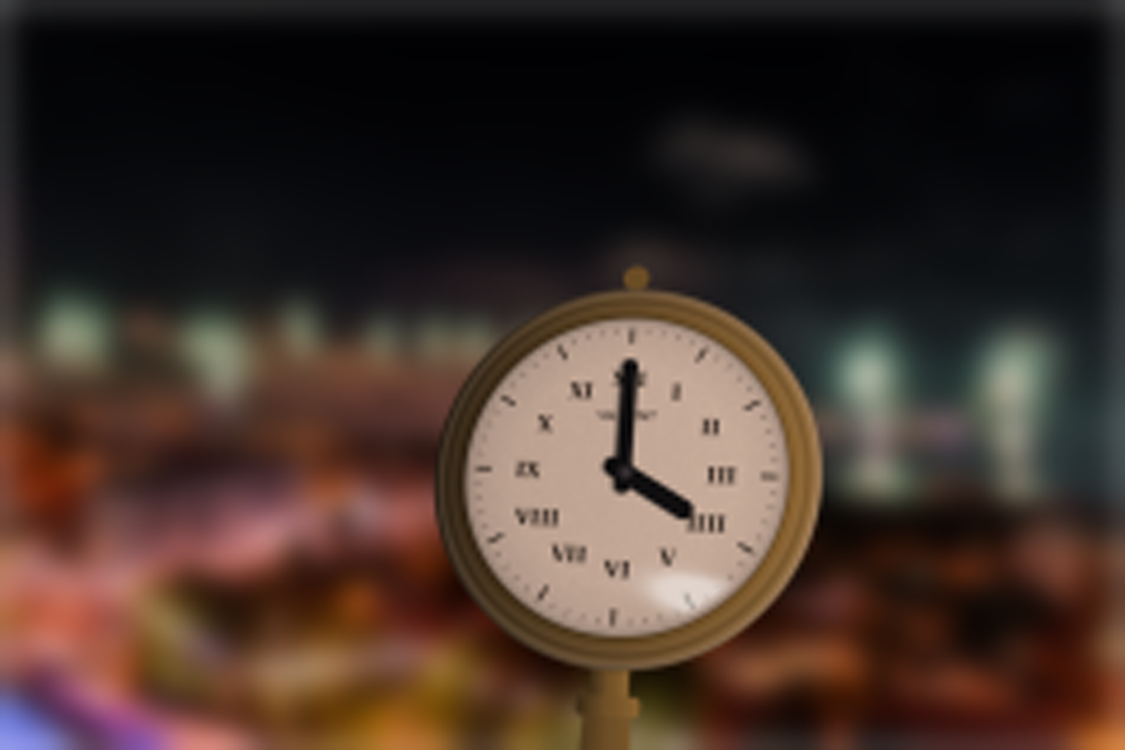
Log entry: {"hour": 4, "minute": 0}
